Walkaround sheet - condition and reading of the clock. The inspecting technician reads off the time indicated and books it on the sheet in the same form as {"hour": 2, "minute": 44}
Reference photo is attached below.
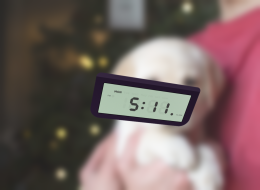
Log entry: {"hour": 5, "minute": 11}
